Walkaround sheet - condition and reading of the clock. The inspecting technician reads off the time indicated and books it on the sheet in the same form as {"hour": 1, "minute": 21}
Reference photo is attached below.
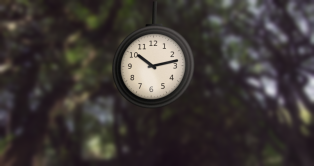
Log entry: {"hour": 10, "minute": 13}
